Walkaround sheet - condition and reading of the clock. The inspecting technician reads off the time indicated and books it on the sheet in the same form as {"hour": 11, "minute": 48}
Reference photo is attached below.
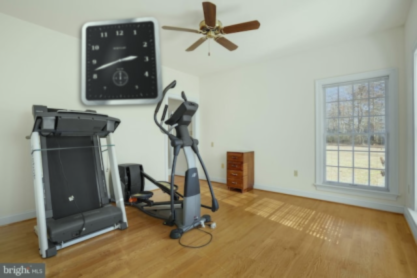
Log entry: {"hour": 2, "minute": 42}
